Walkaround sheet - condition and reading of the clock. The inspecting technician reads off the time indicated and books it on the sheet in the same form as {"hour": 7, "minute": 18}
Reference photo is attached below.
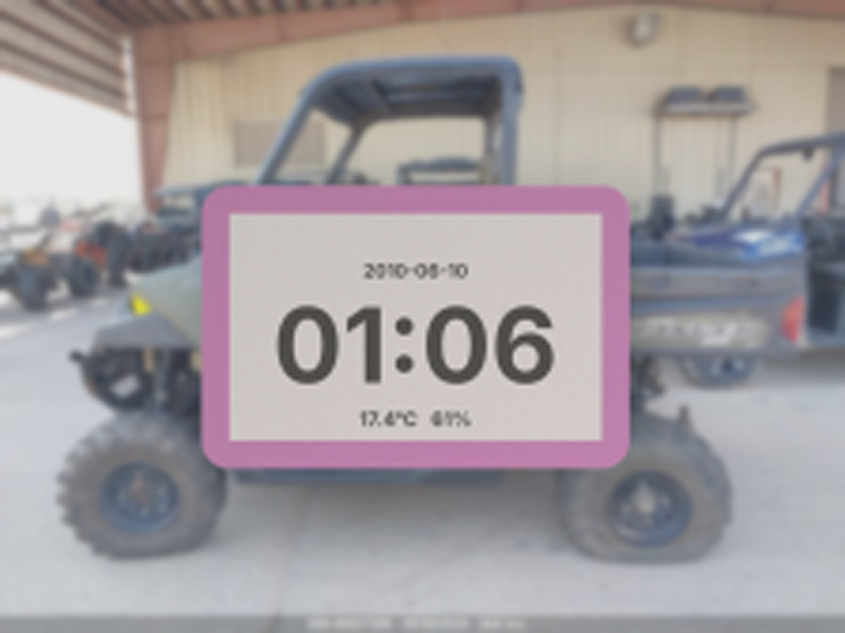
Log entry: {"hour": 1, "minute": 6}
